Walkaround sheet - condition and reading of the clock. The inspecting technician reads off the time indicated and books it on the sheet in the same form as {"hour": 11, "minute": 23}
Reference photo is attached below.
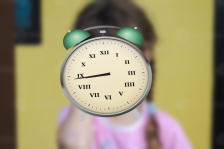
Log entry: {"hour": 8, "minute": 44}
